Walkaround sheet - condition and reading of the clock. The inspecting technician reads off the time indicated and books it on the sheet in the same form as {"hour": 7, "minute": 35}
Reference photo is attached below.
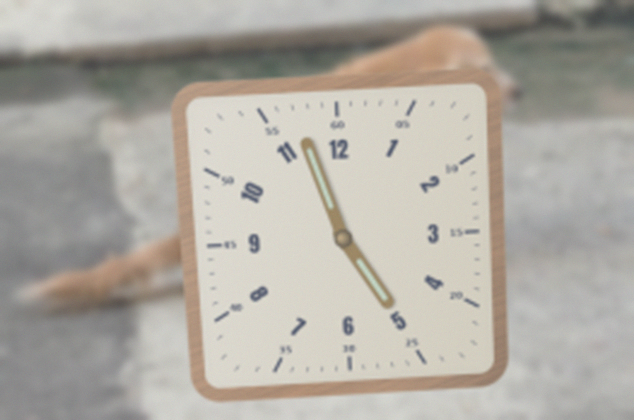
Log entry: {"hour": 4, "minute": 57}
